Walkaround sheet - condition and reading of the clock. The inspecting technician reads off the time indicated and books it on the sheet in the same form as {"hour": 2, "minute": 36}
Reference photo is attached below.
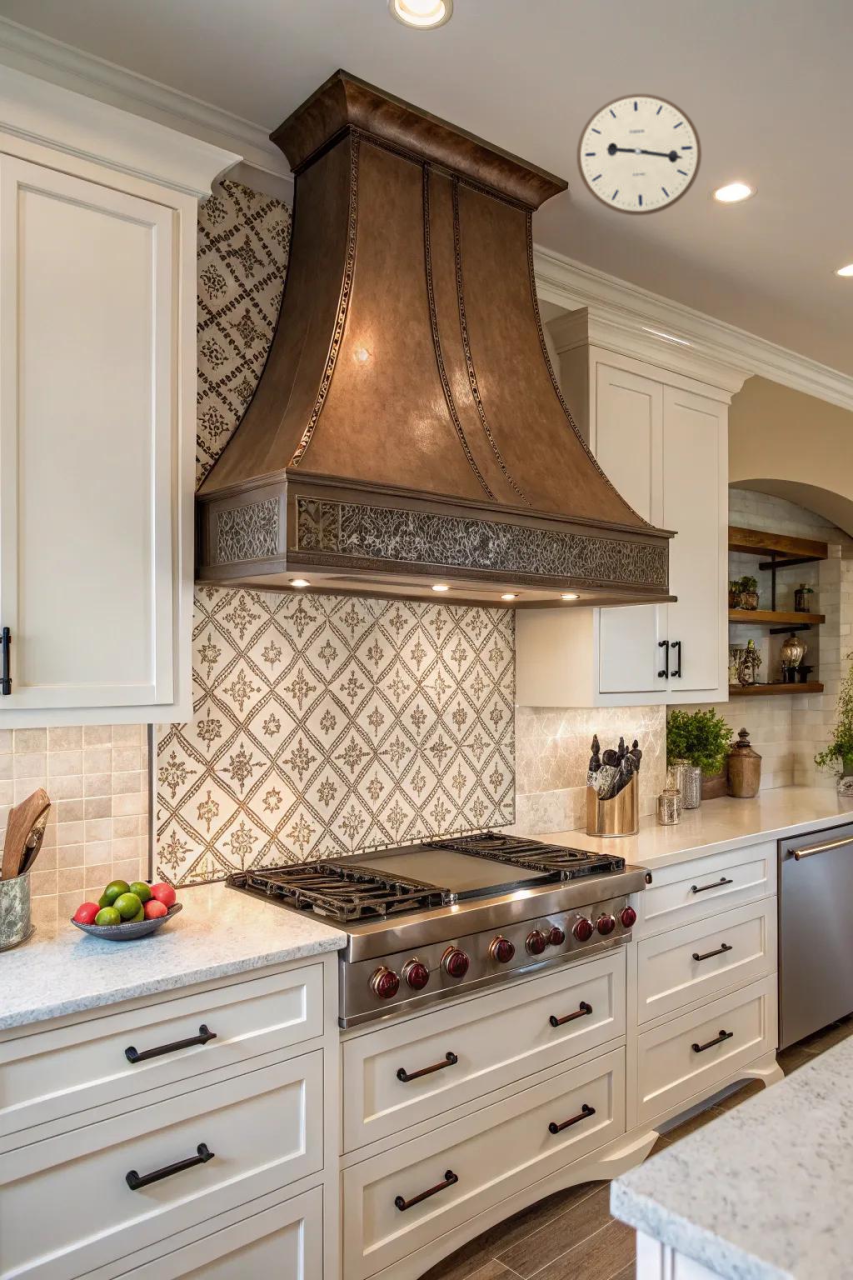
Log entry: {"hour": 9, "minute": 17}
